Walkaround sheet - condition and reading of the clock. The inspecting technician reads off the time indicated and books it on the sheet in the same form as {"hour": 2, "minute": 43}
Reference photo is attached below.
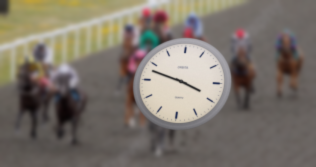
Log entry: {"hour": 3, "minute": 48}
